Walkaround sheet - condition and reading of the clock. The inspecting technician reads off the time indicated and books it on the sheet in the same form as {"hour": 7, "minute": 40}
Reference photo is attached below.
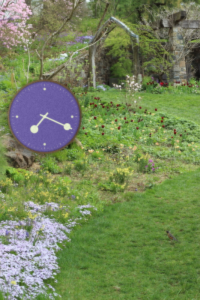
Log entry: {"hour": 7, "minute": 19}
